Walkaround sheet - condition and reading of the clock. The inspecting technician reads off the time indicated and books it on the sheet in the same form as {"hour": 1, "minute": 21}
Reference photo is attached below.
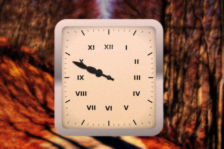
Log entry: {"hour": 9, "minute": 49}
